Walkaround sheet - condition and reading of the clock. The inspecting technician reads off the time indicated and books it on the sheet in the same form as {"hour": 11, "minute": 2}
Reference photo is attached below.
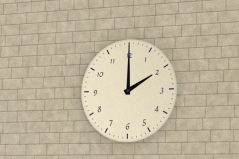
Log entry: {"hour": 2, "minute": 0}
